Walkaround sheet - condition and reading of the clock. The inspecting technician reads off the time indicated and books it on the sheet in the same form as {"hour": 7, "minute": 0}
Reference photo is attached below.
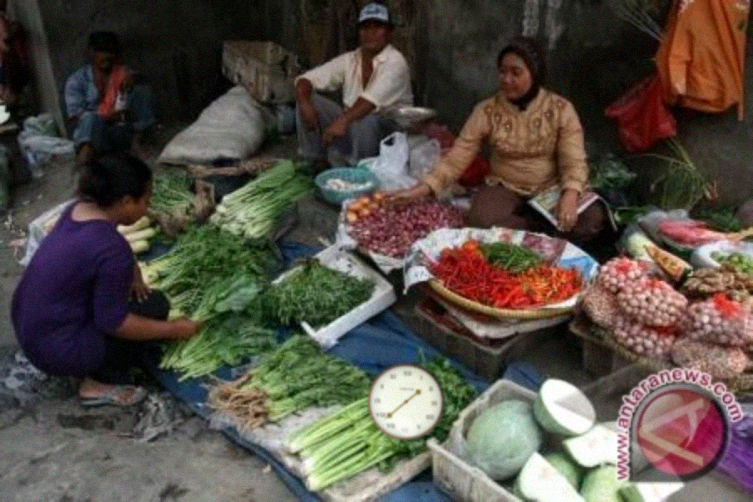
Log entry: {"hour": 1, "minute": 38}
